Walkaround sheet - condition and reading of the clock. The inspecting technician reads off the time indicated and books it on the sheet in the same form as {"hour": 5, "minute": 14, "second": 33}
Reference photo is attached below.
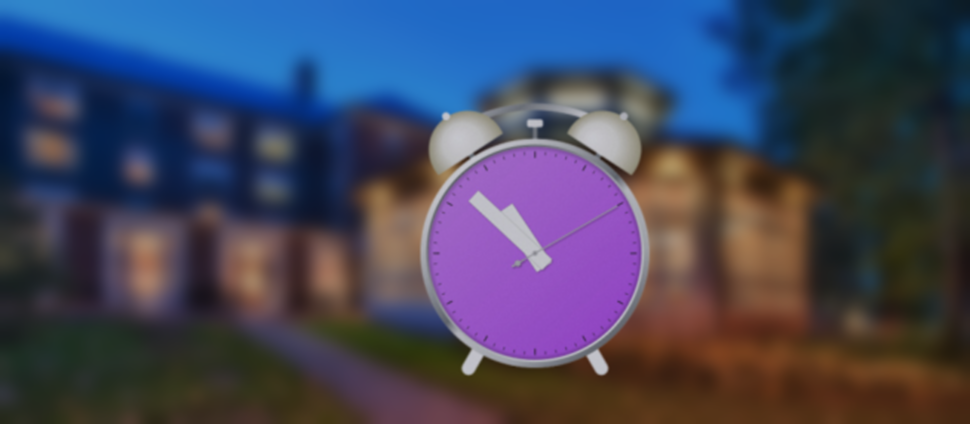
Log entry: {"hour": 10, "minute": 52, "second": 10}
